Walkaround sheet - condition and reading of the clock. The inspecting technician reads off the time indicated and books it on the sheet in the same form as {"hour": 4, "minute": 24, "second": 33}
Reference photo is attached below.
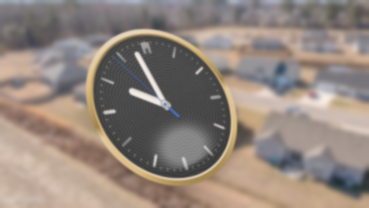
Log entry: {"hour": 9, "minute": 57, "second": 54}
